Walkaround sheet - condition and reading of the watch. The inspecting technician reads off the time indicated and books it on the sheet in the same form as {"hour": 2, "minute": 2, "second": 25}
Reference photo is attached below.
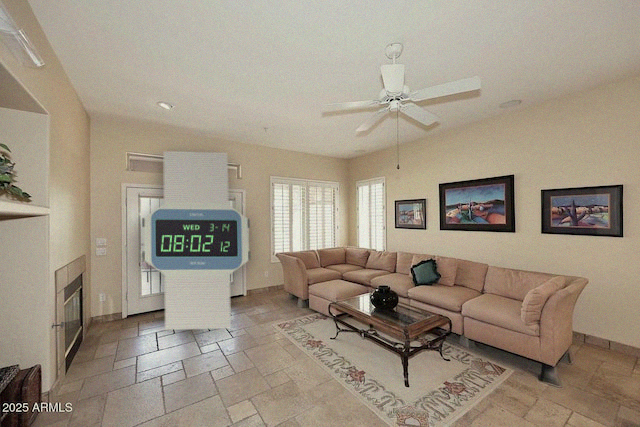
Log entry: {"hour": 8, "minute": 2, "second": 12}
